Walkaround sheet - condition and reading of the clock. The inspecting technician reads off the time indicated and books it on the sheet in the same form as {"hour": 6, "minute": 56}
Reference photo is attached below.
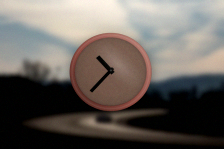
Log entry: {"hour": 10, "minute": 37}
